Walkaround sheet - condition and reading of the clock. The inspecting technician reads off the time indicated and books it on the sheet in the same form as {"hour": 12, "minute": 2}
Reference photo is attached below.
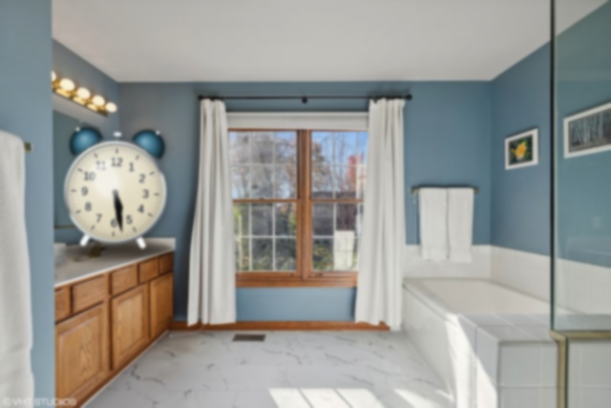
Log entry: {"hour": 5, "minute": 28}
